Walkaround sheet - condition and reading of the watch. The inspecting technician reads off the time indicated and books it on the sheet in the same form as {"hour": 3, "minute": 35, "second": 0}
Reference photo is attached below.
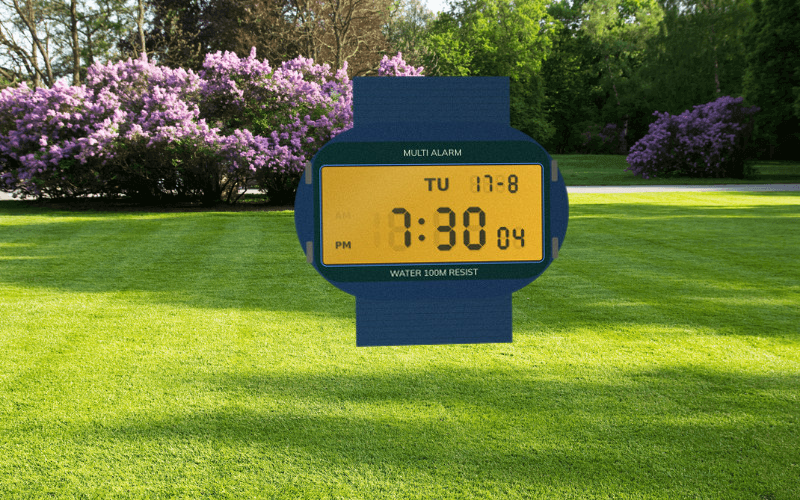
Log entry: {"hour": 7, "minute": 30, "second": 4}
